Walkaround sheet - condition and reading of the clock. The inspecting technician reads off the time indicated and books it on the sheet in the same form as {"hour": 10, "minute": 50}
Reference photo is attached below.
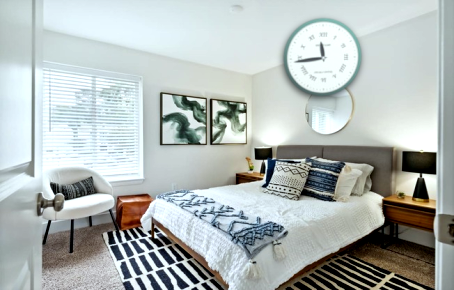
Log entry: {"hour": 11, "minute": 44}
